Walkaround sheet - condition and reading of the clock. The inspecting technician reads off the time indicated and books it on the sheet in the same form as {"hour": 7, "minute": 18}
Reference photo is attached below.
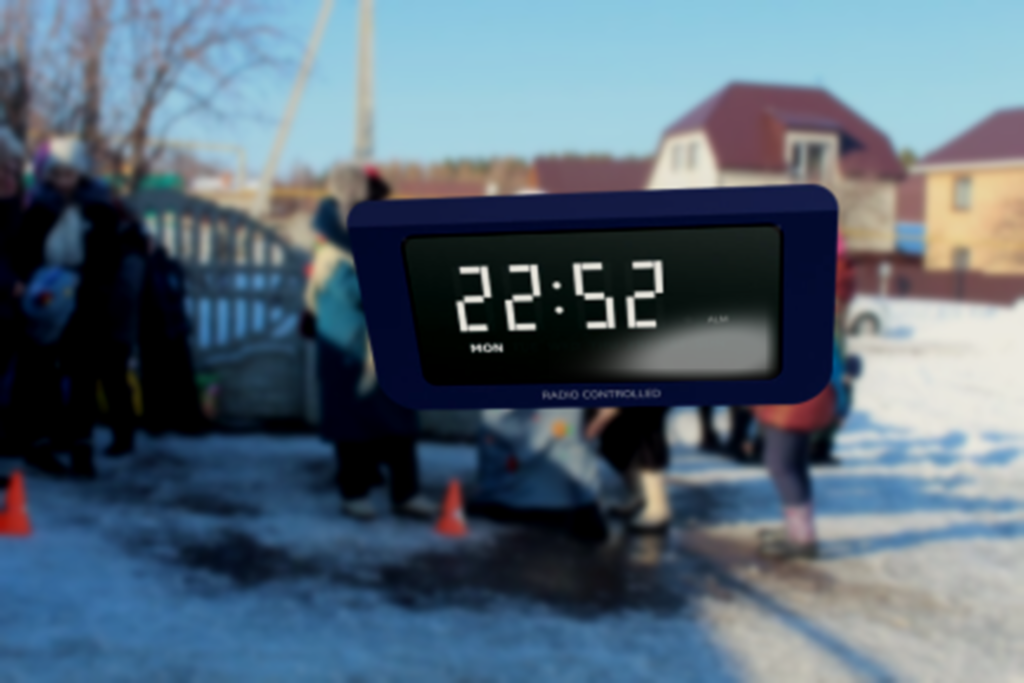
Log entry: {"hour": 22, "minute": 52}
